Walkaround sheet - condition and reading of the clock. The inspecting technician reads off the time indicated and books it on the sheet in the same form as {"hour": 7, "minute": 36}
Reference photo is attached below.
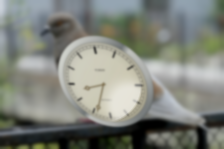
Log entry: {"hour": 8, "minute": 34}
